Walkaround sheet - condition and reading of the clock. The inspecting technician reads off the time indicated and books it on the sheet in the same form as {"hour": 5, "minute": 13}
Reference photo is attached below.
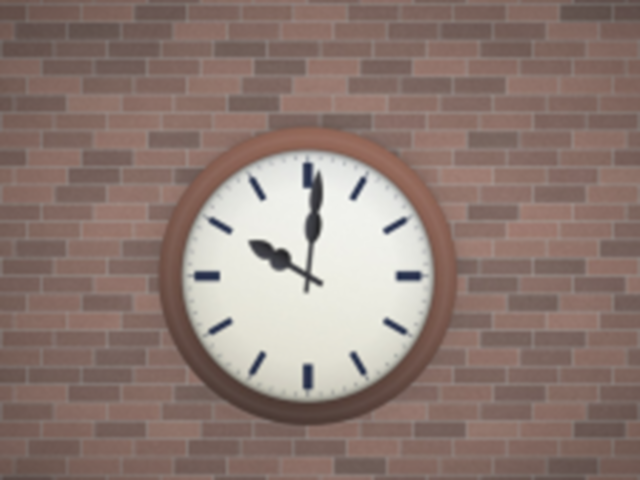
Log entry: {"hour": 10, "minute": 1}
